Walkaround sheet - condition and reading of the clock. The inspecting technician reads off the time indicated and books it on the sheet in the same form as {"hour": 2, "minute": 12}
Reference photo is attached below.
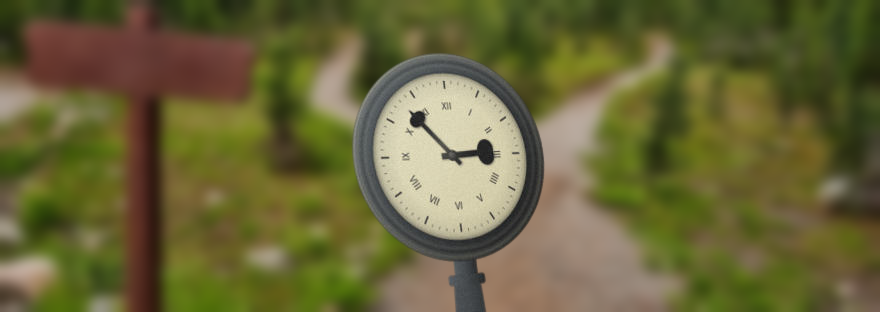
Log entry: {"hour": 2, "minute": 53}
